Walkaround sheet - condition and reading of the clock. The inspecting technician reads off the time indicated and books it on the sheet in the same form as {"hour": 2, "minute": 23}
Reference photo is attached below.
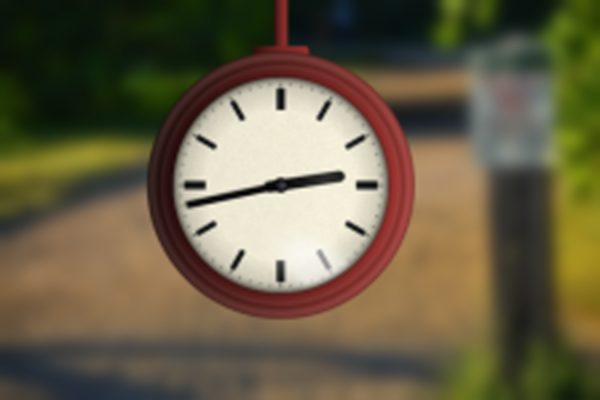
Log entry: {"hour": 2, "minute": 43}
